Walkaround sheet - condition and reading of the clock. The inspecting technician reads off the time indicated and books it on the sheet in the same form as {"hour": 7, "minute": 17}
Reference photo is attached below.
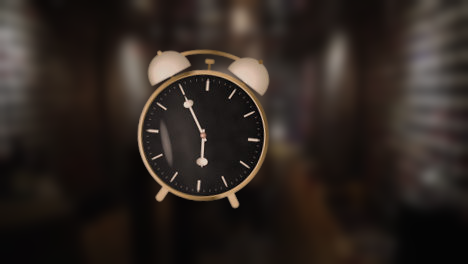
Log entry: {"hour": 5, "minute": 55}
